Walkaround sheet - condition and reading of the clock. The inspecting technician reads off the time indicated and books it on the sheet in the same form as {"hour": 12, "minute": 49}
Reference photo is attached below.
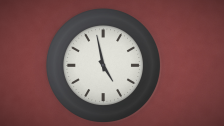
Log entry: {"hour": 4, "minute": 58}
